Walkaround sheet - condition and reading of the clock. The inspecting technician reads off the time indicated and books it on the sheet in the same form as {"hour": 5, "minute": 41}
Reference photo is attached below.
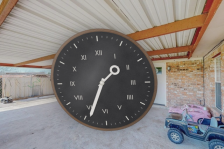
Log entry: {"hour": 1, "minute": 34}
